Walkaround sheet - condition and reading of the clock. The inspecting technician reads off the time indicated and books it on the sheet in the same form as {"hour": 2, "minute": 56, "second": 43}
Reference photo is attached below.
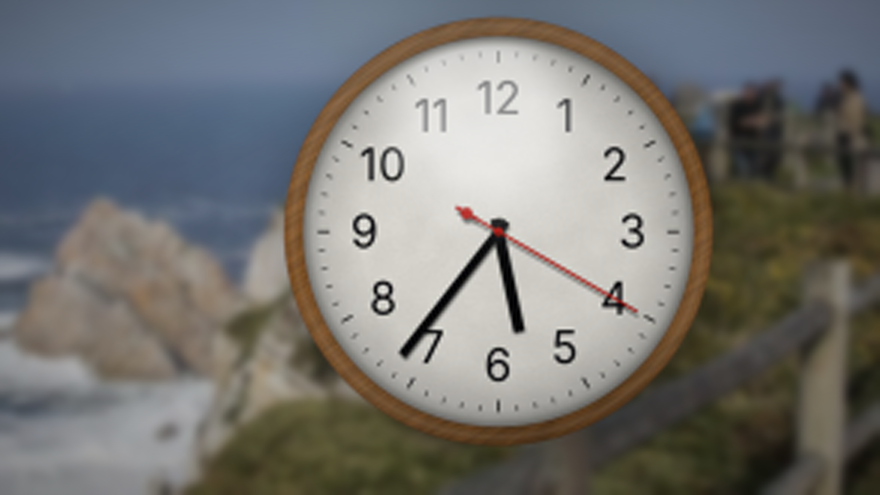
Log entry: {"hour": 5, "minute": 36, "second": 20}
